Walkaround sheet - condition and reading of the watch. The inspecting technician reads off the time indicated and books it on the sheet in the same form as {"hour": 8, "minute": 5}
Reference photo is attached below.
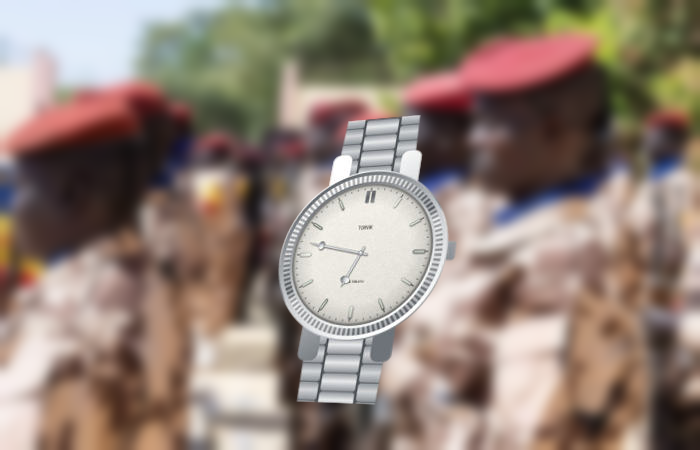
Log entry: {"hour": 6, "minute": 47}
